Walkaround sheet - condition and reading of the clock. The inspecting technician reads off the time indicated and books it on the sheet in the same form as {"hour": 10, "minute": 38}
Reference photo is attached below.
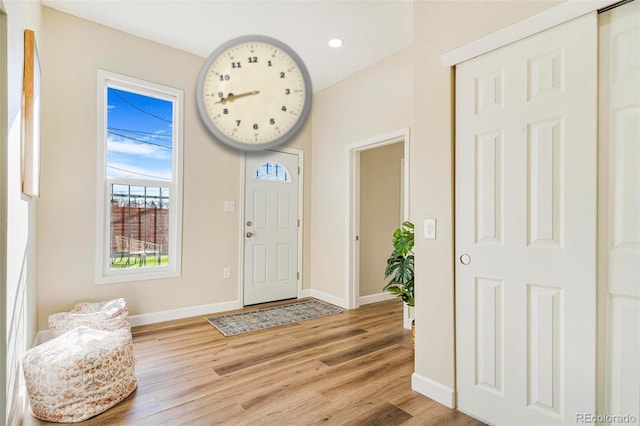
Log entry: {"hour": 8, "minute": 43}
